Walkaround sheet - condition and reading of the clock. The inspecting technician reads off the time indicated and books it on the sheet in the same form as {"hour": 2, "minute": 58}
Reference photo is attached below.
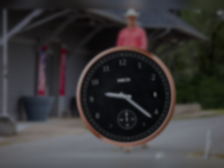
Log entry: {"hour": 9, "minute": 22}
